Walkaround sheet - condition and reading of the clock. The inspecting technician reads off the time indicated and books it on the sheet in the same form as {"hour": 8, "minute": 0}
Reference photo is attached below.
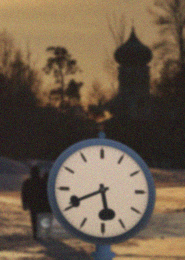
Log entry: {"hour": 5, "minute": 41}
